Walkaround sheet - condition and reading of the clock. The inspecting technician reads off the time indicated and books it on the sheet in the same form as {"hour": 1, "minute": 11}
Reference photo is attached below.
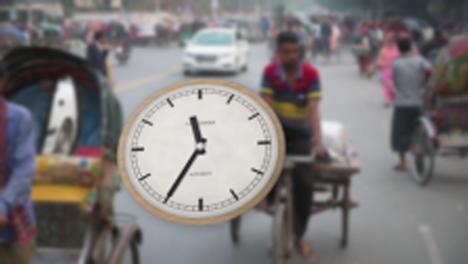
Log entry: {"hour": 11, "minute": 35}
